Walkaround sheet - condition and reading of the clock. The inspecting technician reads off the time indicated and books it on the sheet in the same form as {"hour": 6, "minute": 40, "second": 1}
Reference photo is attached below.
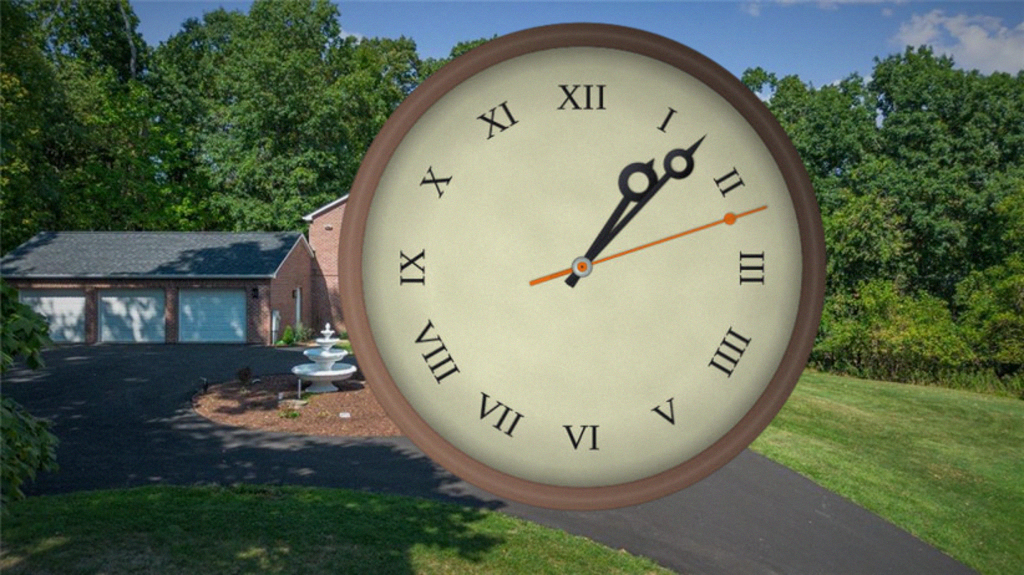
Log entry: {"hour": 1, "minute": 7, "second": 12}
